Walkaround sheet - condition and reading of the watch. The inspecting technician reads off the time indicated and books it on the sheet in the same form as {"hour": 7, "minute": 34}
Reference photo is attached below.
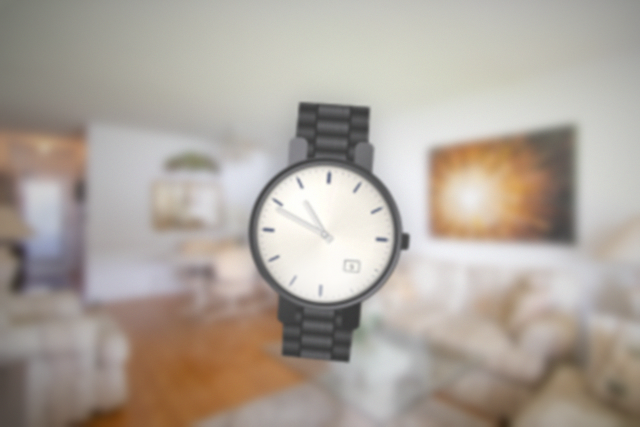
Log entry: {"hour": 10, "minute": 49}
